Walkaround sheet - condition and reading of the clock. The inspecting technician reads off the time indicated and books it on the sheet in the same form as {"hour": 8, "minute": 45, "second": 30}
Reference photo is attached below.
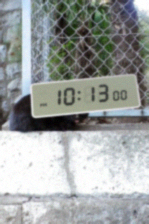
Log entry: {"hour": 10, "minute": 13, "second": 0}
